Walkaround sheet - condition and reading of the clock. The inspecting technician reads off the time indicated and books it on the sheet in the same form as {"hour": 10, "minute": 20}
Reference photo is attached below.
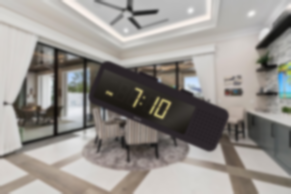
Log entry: {"hour": 7, "minute": 10}
